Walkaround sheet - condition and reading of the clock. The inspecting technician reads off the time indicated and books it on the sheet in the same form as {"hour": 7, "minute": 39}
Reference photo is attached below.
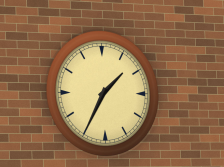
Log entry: {"hour": 1, "minute": 35}
